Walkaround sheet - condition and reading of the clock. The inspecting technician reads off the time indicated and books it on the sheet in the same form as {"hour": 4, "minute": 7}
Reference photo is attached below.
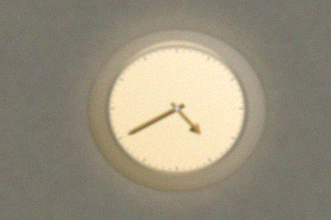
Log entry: {"hour": 4, "minute": 40}
